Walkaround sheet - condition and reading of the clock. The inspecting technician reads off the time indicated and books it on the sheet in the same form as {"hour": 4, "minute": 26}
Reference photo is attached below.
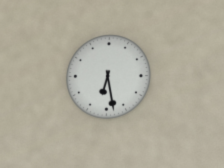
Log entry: {"hour": 6, "minute": 28}
